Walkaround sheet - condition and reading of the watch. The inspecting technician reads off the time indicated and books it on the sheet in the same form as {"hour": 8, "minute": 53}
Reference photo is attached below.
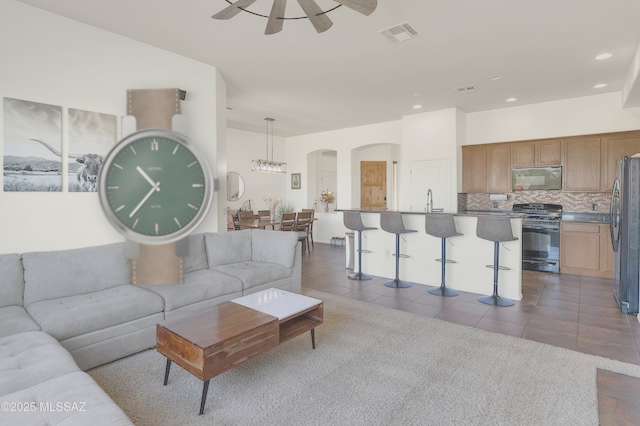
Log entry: {"hour": 10, "minute": 37}
